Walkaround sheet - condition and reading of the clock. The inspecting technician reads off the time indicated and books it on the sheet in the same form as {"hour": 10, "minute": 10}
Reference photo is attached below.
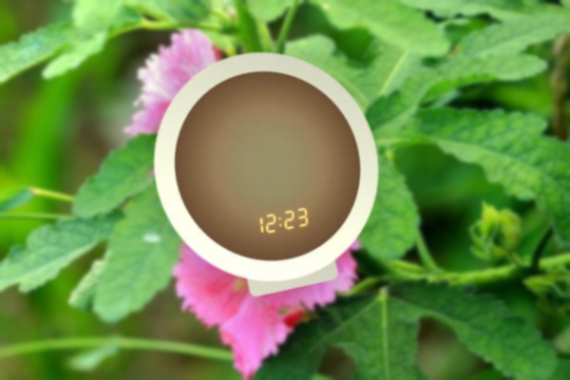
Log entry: {"hour": 12, "minute": 23}
